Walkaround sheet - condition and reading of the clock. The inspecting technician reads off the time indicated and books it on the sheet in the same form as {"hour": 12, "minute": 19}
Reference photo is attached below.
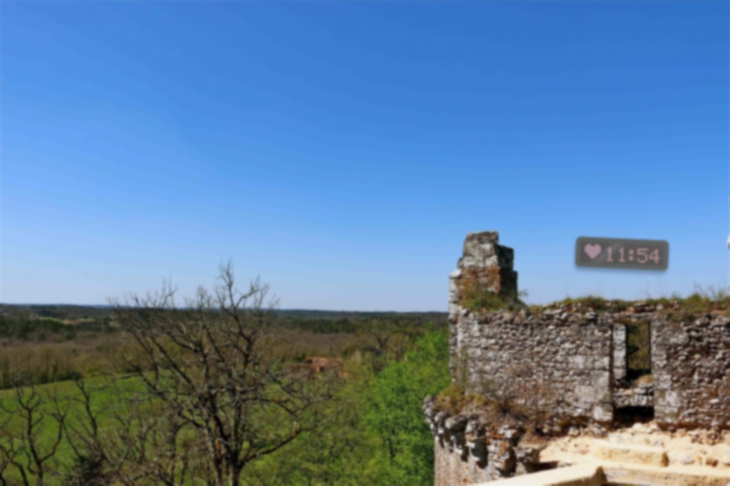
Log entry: {"hour": 11, "minute": 54}
